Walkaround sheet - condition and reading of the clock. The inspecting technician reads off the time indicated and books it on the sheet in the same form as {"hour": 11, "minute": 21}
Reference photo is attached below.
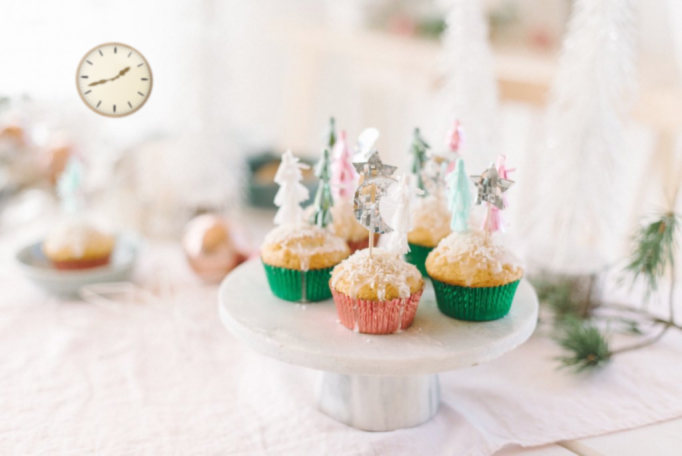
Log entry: {"hour": 1, "minute": 42}
